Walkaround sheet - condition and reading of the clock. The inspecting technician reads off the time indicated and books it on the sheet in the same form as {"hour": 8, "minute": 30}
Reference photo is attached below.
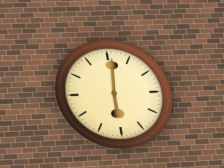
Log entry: {"hour": 6, "minute": 1}
